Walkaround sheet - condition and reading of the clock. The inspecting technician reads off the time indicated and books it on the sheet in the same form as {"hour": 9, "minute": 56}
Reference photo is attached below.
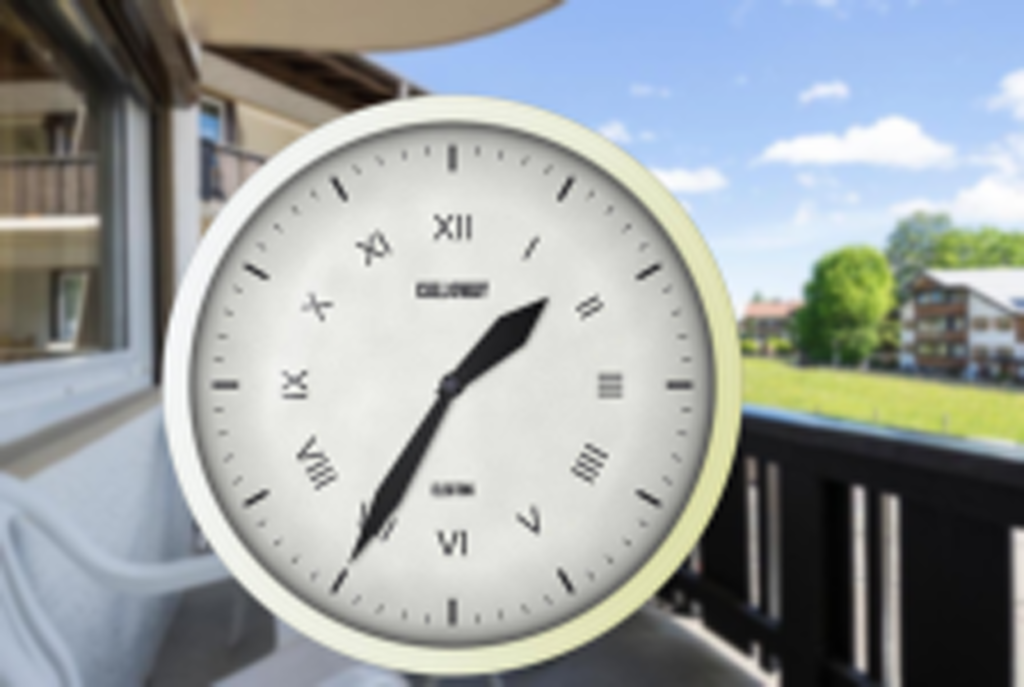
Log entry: {"hour": 1, "minute": 35}
